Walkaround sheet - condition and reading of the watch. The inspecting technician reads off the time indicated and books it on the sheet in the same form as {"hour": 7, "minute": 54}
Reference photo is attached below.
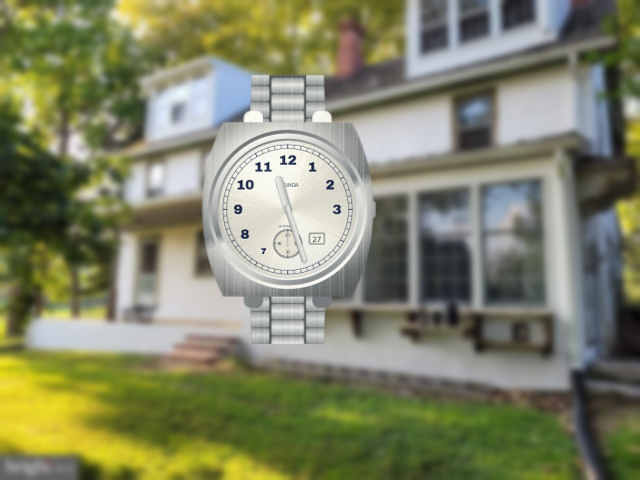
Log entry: {"hour": 11, "minute": 27}
